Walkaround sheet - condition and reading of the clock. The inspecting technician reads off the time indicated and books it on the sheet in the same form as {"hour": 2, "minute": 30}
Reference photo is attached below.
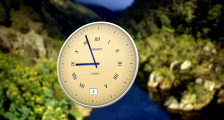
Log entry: {"hour": 8, "minute": 56}
